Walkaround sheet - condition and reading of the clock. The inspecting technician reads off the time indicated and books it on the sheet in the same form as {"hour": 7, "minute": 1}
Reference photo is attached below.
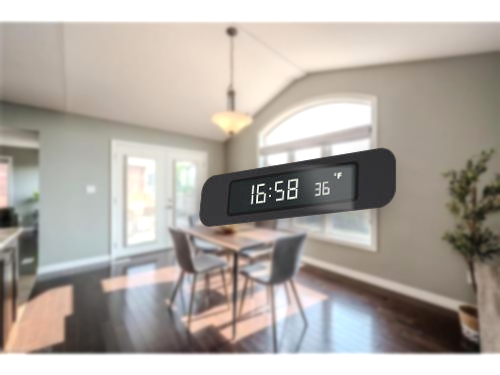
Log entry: {"hour": 16, "minute": 58}
